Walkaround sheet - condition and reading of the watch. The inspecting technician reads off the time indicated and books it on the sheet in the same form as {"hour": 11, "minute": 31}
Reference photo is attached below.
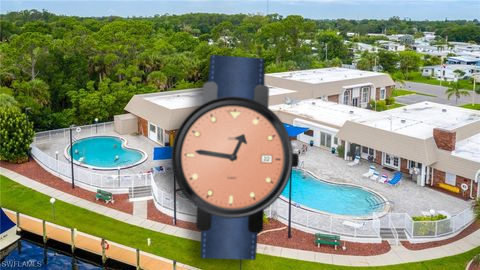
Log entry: {"hour": 12, "minute": 46}
